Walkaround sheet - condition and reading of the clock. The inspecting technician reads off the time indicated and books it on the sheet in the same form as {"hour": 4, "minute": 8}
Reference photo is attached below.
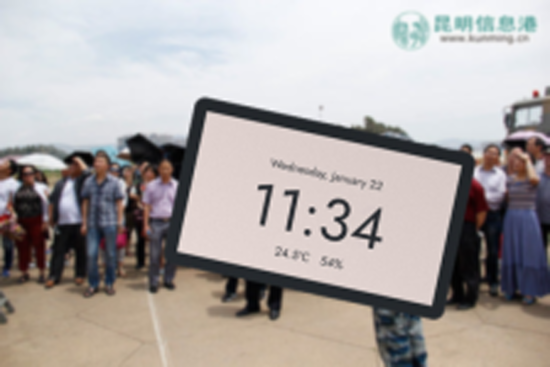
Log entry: {"hour": 11, "minute": 34}
